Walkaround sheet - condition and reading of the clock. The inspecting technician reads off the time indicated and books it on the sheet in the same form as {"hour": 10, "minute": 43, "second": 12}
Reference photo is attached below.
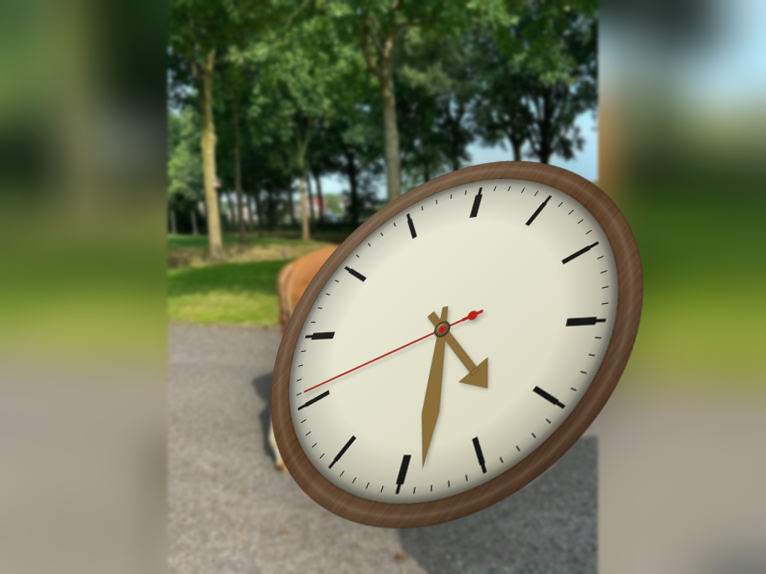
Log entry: {"hour": 4, "minute": 28, "second": 41}
